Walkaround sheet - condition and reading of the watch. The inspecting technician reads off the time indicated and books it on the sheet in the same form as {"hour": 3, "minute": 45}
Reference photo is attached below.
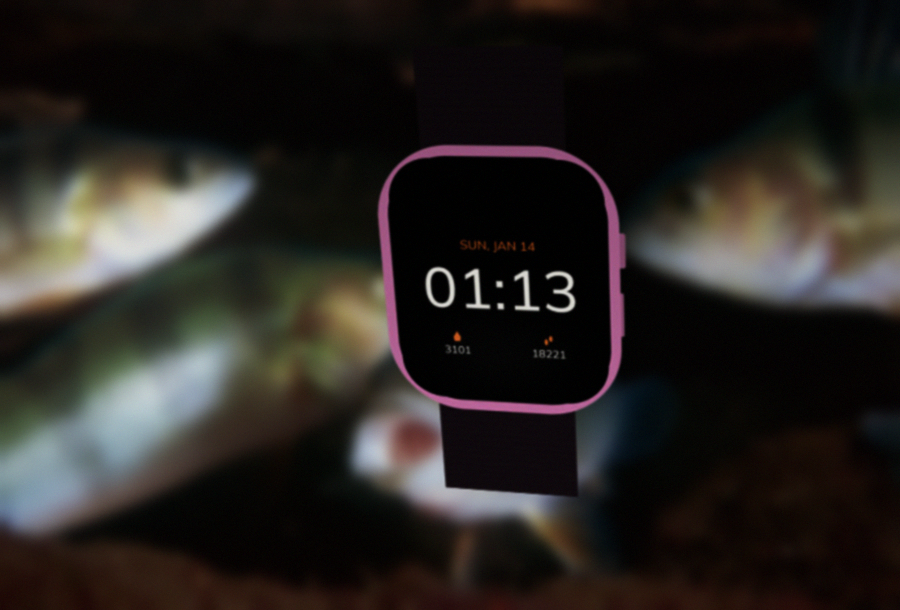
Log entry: {"hour": 1, "minute": 13}
